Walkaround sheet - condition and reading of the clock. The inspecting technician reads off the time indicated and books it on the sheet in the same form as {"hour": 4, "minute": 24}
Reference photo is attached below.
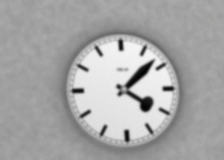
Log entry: {"hour": 4, "minute": 8}
